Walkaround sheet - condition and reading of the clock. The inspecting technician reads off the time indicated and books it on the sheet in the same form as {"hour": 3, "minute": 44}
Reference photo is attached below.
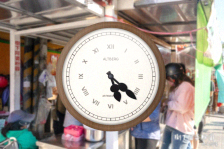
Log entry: {"hour": 5, "minute": 22}
